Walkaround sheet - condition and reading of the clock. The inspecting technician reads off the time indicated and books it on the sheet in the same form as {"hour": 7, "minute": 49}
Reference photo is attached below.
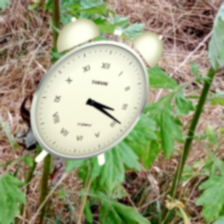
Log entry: {"hour": 3, "minute": 19}
